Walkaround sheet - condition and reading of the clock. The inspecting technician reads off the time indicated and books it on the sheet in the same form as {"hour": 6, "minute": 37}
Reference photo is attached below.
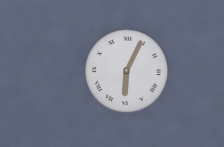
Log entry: {"hour": 6, "minute": 4}
